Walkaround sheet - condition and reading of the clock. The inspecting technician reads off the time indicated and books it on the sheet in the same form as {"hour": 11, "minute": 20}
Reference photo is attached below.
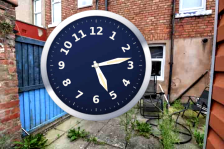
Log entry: {"hour": 5, "minute": 13}
